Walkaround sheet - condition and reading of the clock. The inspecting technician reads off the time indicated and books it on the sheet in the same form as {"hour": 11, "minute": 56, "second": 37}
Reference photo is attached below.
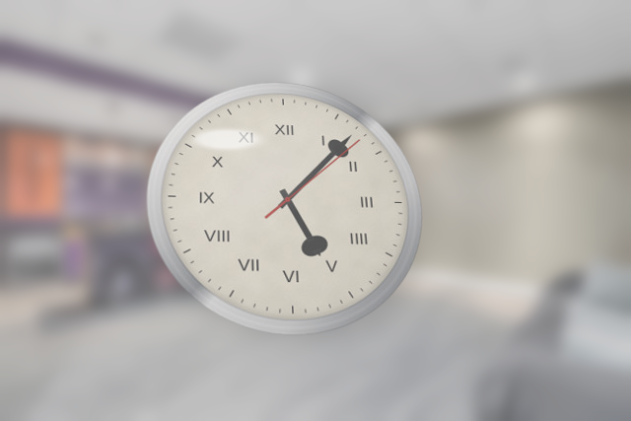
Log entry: {"hour": 5, "minute": 7, "second": 8}
